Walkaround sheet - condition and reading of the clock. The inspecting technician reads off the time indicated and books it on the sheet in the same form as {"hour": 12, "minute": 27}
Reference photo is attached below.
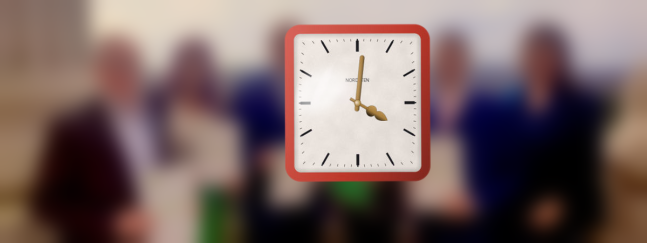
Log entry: {"hour": 4, "minute": 1}
